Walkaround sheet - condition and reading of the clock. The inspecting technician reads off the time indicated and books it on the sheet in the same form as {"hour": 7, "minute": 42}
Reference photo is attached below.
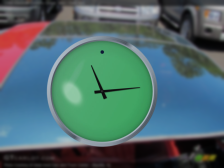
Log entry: {"hour": 11, "minute": 14}
